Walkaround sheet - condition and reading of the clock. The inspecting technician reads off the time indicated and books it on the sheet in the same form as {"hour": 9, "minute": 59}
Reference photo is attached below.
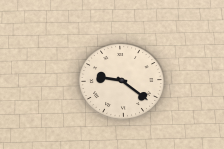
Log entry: {"hour": 9, "minute": 22}
